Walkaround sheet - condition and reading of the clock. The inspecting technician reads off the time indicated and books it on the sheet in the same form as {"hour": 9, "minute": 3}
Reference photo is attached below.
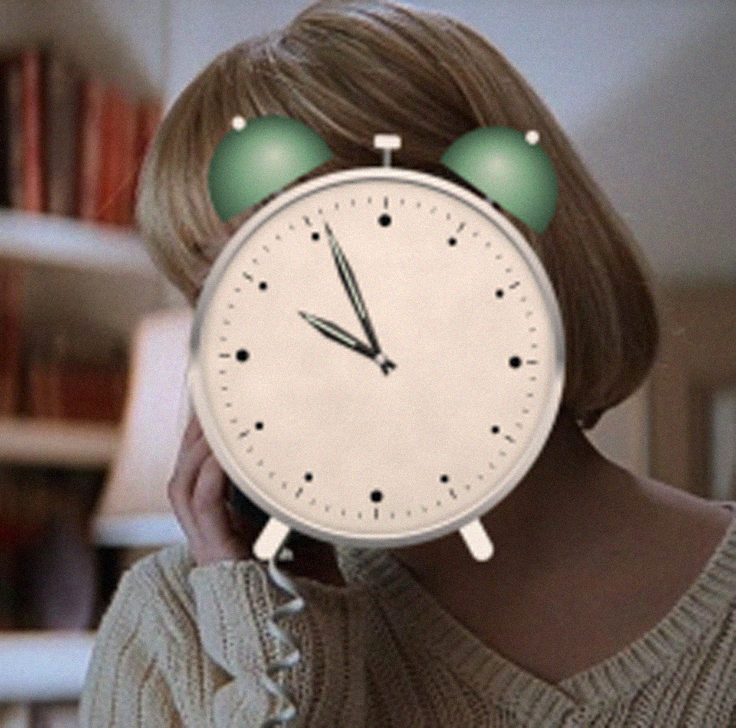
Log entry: {"hour": 9, "minute": 56}
